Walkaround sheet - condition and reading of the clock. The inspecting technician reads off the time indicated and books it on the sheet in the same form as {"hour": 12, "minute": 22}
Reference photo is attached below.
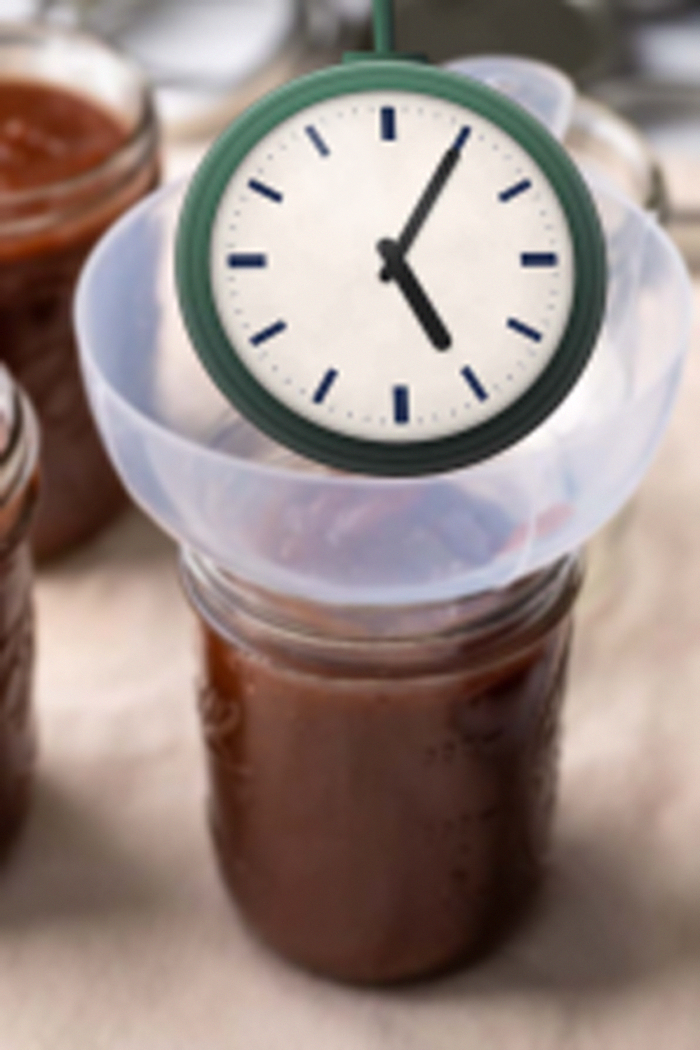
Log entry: {"hour": 5, "minute": 5}
